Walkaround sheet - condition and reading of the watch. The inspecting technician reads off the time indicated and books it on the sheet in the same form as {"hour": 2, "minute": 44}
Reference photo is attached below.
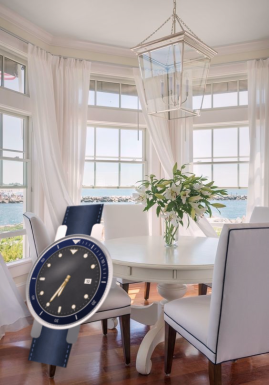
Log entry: {"hour": 6, "minute": 35}
